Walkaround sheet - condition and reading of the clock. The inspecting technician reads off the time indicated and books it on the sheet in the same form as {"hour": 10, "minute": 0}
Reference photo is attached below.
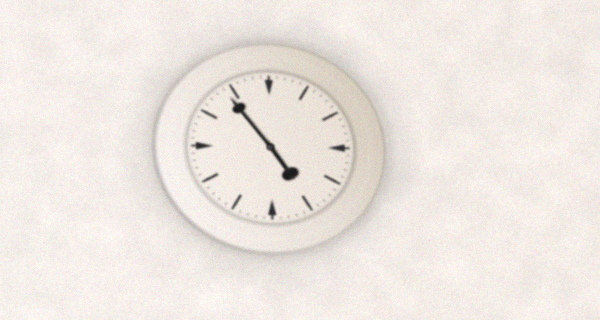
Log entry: {"hour": 4, "minute": 54}
